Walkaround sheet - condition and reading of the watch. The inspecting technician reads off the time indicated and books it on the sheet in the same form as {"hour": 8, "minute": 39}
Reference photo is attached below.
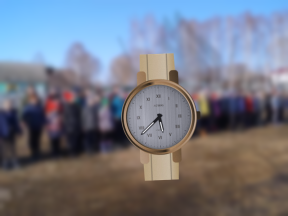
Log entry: {"hour": 5, "minute": 38}
